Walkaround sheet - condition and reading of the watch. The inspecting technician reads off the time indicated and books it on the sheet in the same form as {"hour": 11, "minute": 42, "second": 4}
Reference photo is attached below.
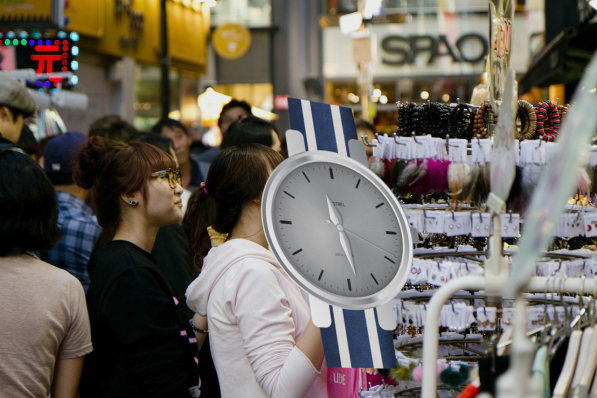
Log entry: {"hour": 11, "minute": 28, "second": 19}
